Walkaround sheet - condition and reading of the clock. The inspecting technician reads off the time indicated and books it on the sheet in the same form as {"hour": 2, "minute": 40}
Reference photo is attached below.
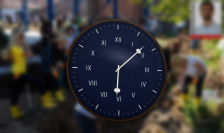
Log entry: {"hour": 6, "minute": 8}
